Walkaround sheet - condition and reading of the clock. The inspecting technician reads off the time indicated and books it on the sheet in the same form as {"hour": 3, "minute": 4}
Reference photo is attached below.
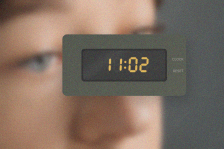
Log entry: {"hour": 11, "minute": 2}
